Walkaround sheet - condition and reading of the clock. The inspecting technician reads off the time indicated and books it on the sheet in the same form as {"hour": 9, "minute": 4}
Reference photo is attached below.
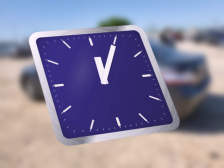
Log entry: {"hour": 12, "minute": 5}
